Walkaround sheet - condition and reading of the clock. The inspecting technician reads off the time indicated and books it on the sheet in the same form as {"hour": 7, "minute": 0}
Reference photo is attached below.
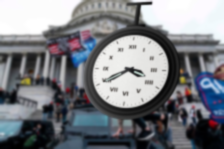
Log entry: {"hour": 3, "minute": 40}
